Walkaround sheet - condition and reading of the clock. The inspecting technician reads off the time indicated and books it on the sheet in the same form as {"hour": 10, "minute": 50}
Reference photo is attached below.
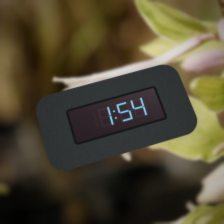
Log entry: {"hour": 1, "minute": 54}
